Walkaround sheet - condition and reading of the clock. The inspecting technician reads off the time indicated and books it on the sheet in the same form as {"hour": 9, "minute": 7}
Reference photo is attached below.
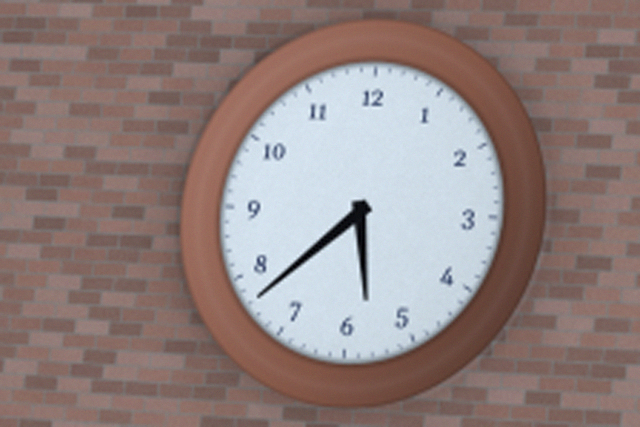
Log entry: {"hour": 5, "minute": 38}
